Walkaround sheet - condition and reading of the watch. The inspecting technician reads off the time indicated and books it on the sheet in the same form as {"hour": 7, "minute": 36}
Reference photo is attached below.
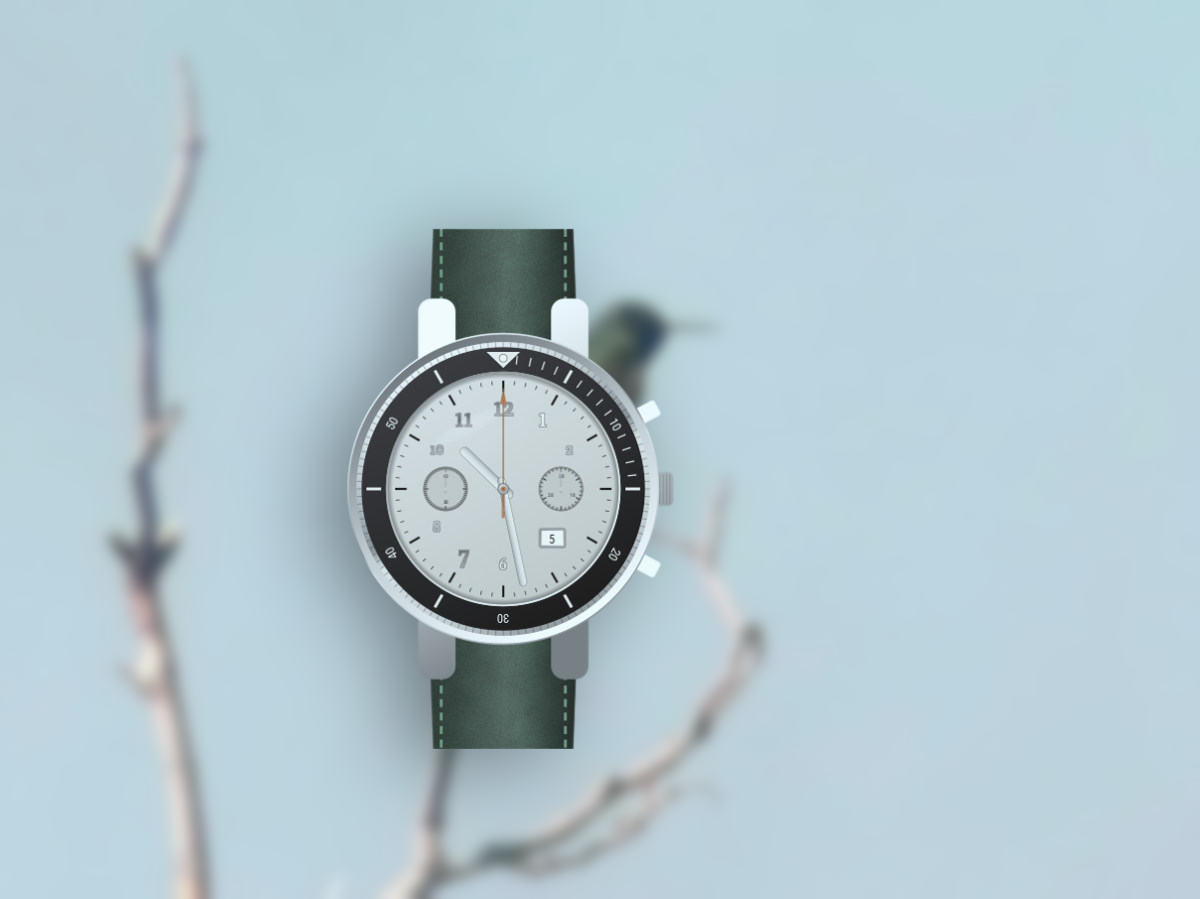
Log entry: {"hour": 10, "minute": 28}
